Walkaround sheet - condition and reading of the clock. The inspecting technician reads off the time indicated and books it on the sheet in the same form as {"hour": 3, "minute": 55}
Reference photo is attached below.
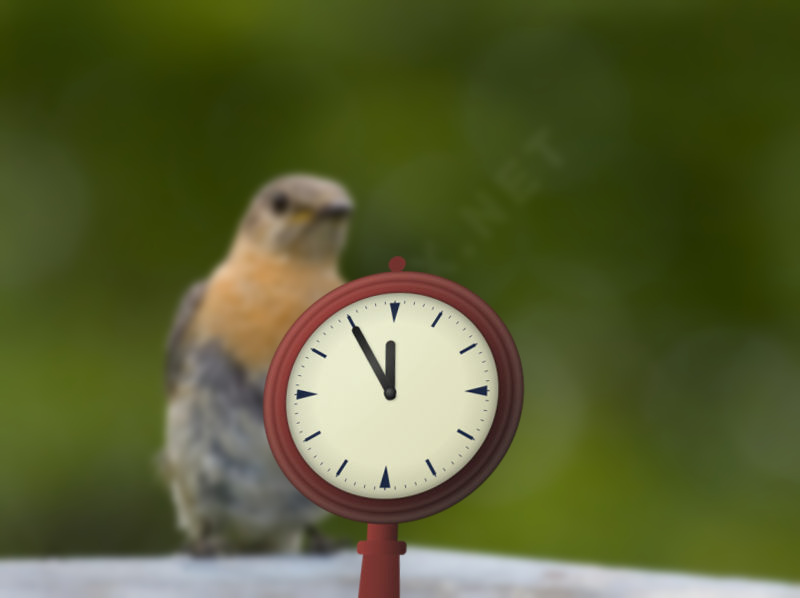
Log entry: {"hour": 11, "minute": 55}
